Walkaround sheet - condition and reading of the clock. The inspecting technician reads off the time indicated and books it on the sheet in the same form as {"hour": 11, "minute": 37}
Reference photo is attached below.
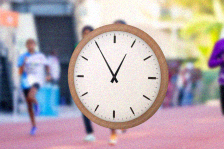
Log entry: {"hour": 12, "minute": 55}
